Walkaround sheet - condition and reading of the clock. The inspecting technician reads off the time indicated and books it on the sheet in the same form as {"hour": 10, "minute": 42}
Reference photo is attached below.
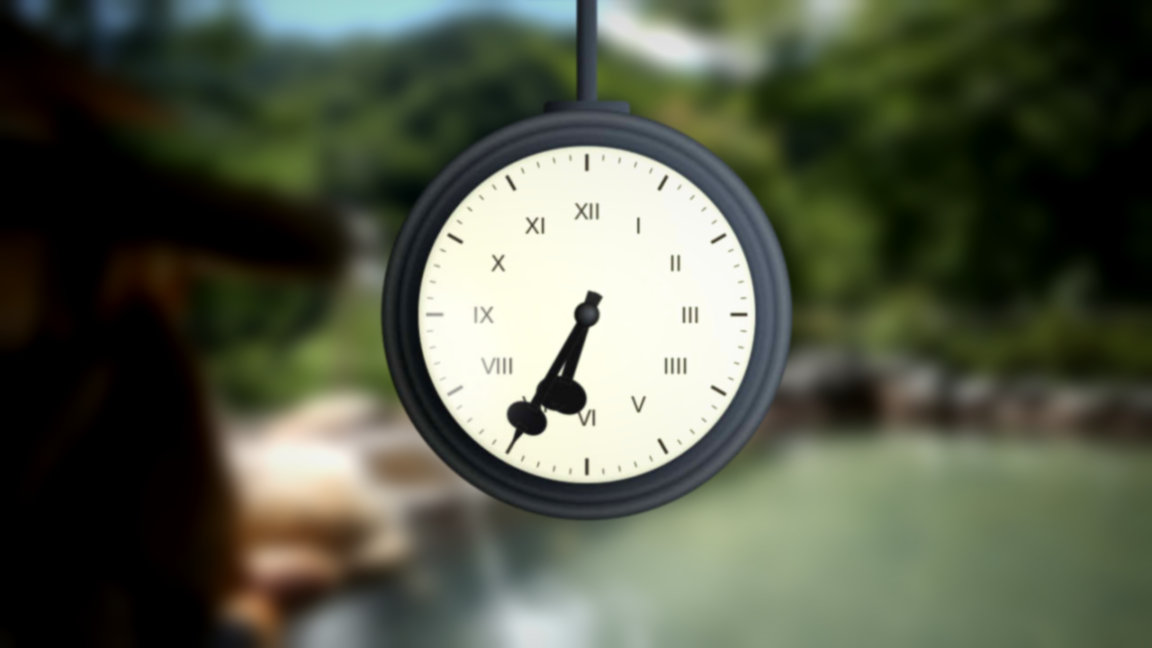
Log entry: {"hour": 6, "minute": 35}
